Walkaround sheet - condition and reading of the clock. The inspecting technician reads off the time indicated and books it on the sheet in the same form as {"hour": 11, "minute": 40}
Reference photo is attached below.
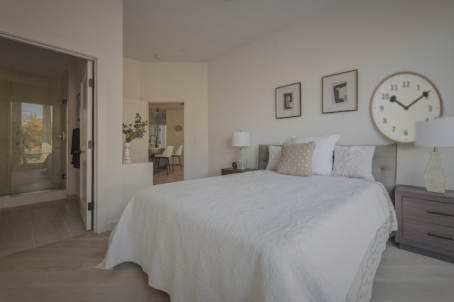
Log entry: {"hour": 10, "minute": 9}
